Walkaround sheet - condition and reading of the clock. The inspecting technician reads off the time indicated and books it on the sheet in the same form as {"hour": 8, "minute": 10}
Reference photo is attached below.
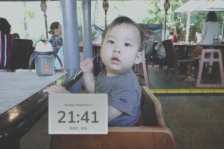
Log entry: {"hour": 21, "minute": 41}
